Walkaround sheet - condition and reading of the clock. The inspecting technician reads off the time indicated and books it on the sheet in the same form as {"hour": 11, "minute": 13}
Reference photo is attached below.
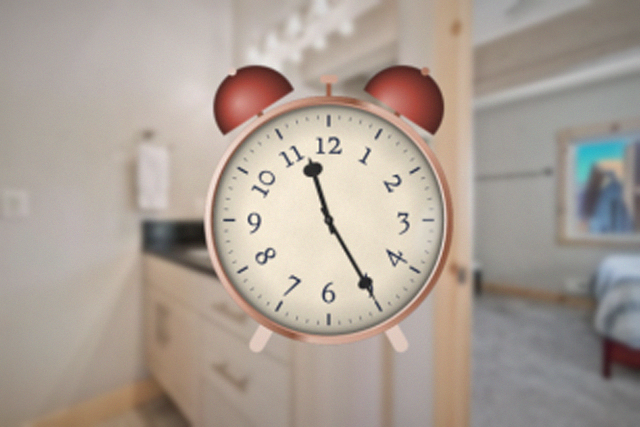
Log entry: {"hour": 11, "minute": 25}
